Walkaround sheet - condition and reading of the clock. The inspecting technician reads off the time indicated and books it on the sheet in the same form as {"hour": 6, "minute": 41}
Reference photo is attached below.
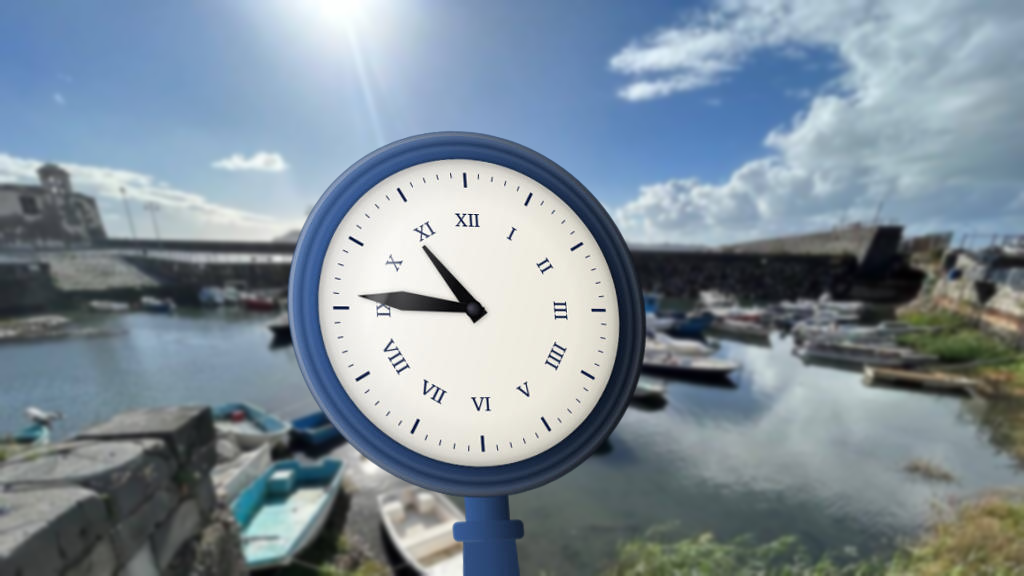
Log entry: {"hour": 10, "minute": 46}
